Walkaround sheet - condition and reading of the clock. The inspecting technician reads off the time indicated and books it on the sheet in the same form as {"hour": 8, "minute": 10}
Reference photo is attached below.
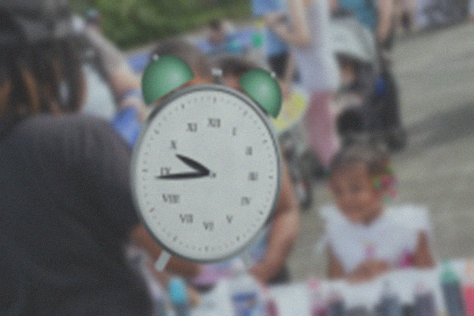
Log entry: {"hour": 9, "minute": 44}
